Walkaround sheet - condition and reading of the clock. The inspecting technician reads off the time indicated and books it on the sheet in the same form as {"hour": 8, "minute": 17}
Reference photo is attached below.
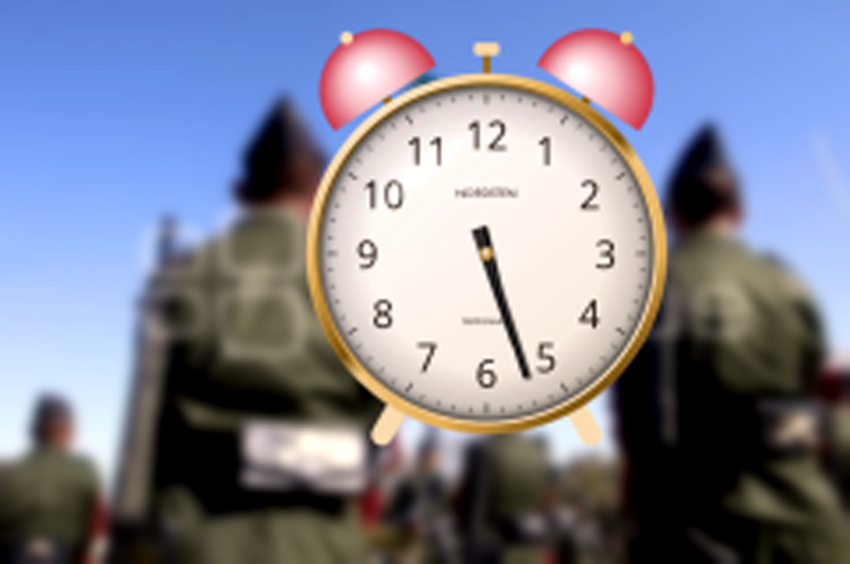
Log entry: {"hour": 5, "minute": 27}
